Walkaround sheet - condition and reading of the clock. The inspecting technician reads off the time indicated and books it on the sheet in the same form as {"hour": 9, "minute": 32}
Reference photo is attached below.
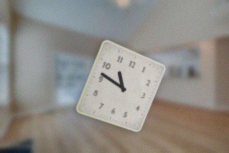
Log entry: {"hour": 10, "minute": 47}
